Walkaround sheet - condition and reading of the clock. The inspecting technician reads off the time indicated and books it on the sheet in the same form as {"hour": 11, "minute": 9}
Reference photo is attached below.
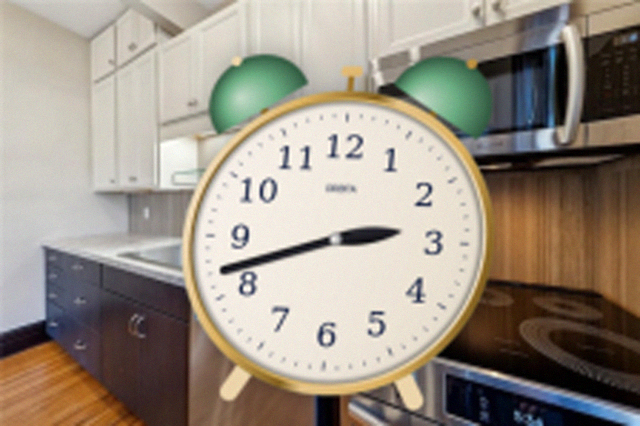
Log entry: {"hour": 2, "minute": 42}
